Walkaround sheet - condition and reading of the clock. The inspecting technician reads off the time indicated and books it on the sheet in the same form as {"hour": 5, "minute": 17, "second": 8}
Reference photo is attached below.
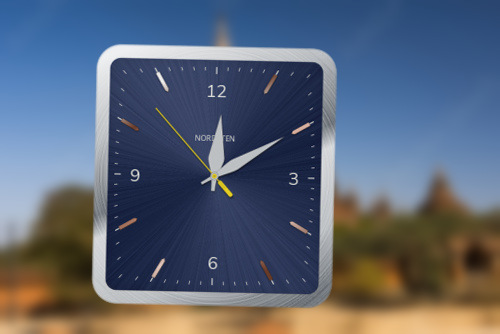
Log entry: {"hour": 12, "minute": 9, "second": 53}
